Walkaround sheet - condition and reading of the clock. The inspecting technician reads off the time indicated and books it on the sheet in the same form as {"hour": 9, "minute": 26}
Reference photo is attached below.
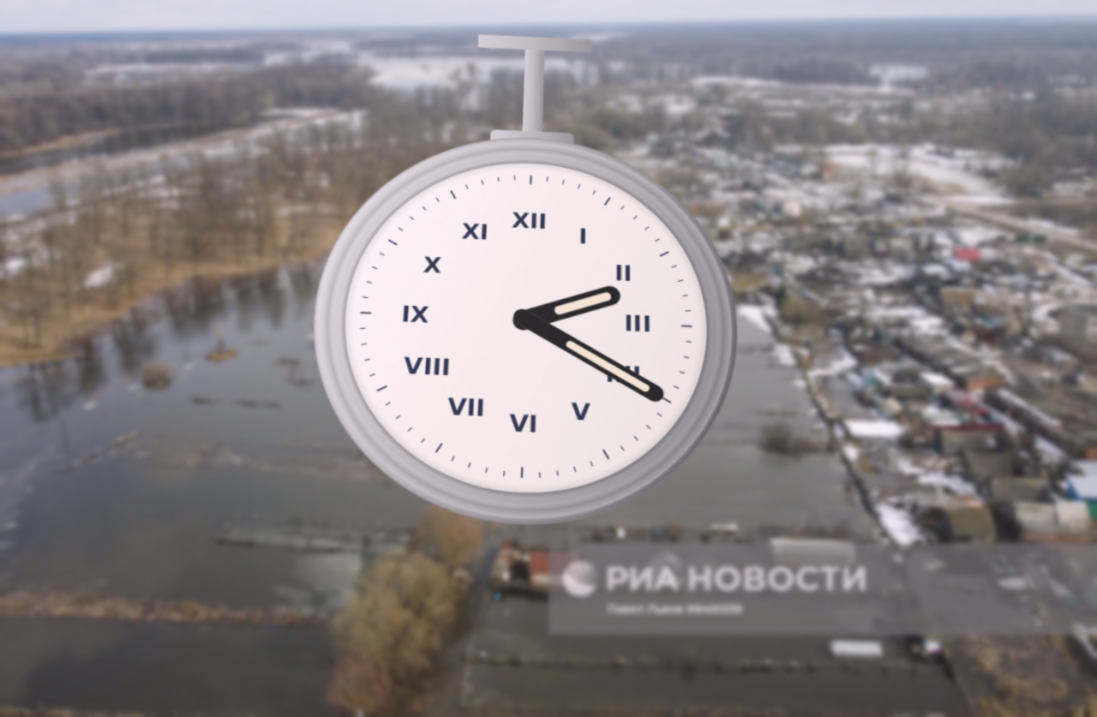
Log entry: {"hour": 2, "minute": 20}
